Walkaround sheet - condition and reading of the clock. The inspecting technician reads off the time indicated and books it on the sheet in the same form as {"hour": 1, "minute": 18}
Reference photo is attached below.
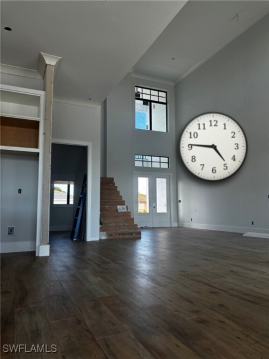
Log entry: {"hour": 4, "minute": 46}
